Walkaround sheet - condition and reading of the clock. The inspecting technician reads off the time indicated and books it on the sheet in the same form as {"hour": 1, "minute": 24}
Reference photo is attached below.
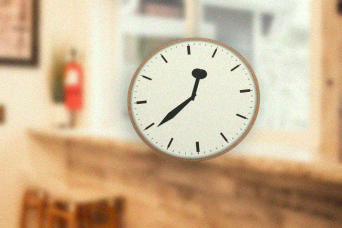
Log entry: {"hour": 12, "minute": 39}
